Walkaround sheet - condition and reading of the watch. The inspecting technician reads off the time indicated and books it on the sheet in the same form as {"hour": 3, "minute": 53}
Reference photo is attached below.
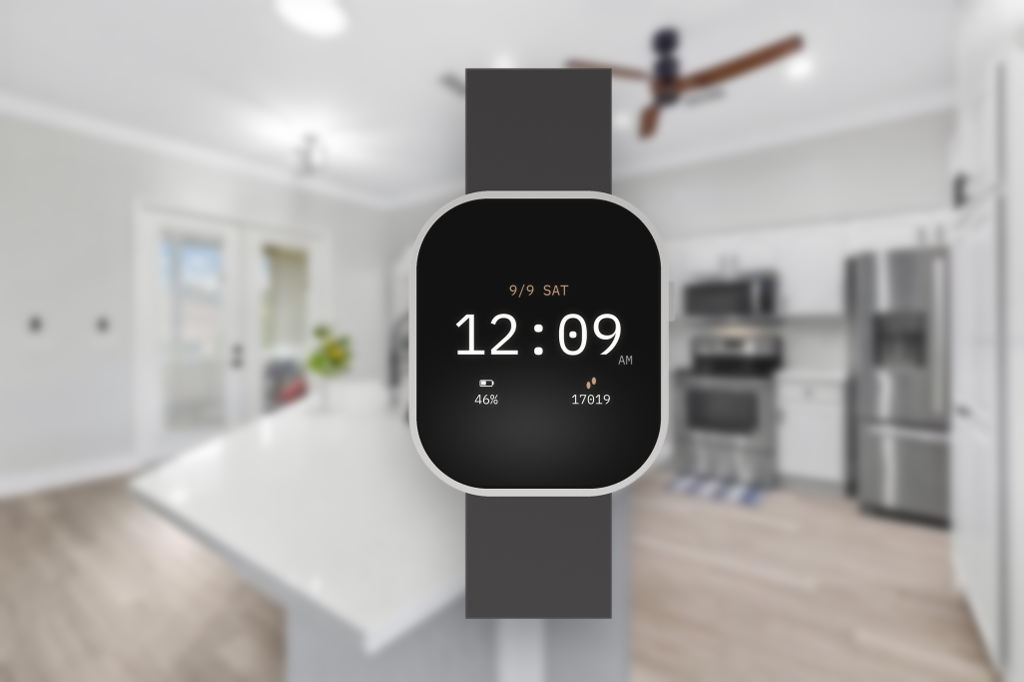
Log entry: {"hour": 12, "minute": 9}
